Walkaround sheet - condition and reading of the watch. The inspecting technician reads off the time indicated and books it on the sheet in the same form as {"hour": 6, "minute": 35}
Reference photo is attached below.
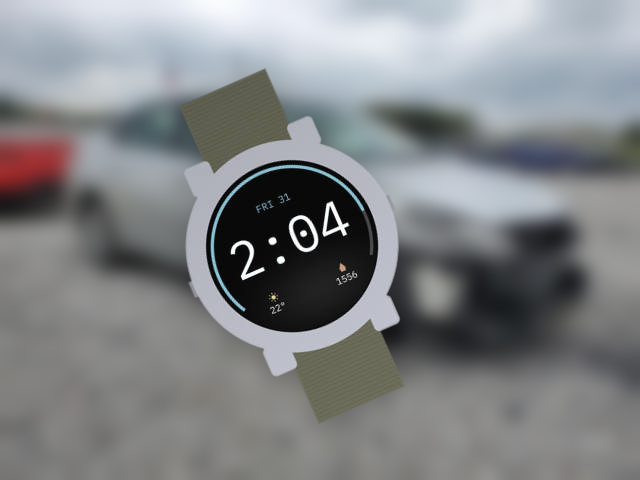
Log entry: {"hour": 2, "minute": 4}
